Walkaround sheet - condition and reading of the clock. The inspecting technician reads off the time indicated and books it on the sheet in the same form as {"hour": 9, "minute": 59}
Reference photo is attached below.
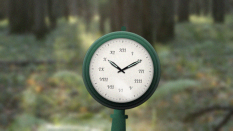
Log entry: {"hour": 10, "minute": 10}
